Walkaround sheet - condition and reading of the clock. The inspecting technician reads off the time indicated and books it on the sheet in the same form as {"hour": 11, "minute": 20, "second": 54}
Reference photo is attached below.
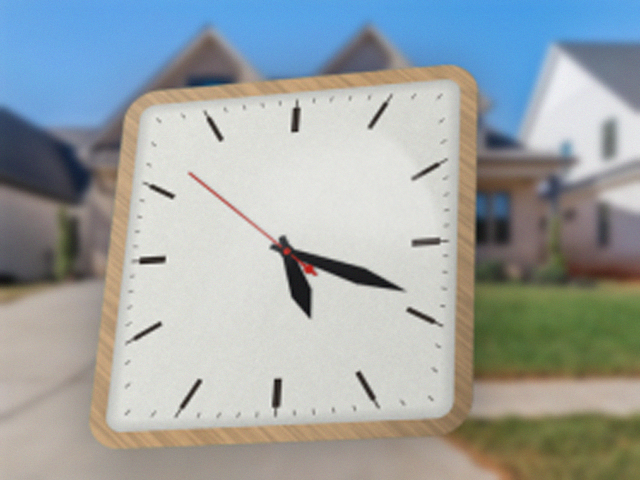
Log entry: {"hour": 5, "minute": 18, "second": 52}
